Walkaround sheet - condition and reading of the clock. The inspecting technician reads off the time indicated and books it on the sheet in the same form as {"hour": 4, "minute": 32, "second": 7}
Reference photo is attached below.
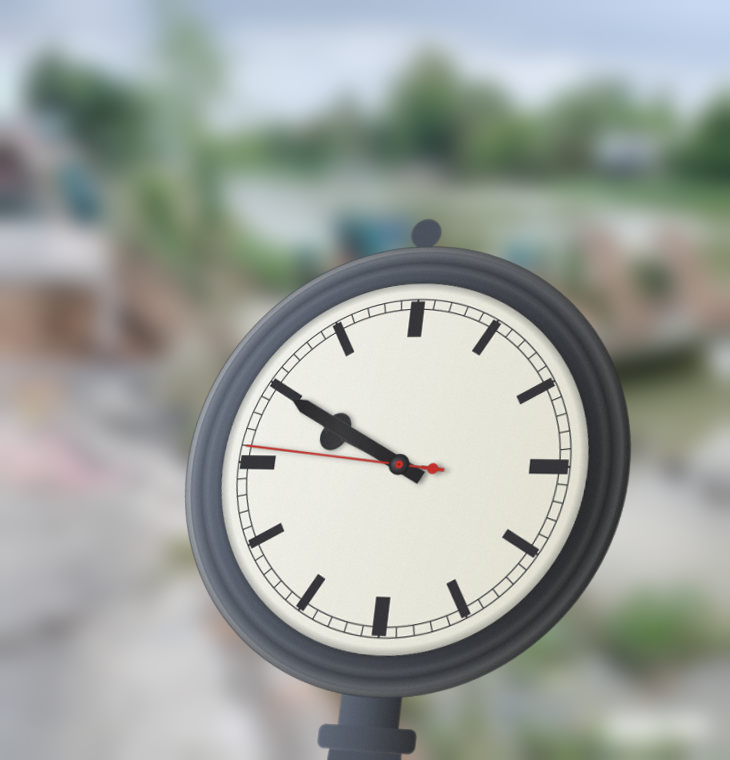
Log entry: {"hour": 9, "minute": 49, "second": 46}
